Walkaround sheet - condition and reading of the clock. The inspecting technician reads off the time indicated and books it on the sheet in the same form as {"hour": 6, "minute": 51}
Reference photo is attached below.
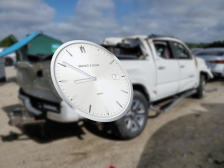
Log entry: {"hour": 8, "minute": 51}
